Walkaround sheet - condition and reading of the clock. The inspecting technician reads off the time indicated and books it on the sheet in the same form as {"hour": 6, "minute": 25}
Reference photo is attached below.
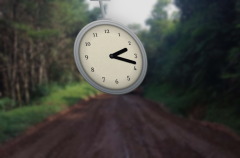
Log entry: {"hour": 2, "minute": 18}
